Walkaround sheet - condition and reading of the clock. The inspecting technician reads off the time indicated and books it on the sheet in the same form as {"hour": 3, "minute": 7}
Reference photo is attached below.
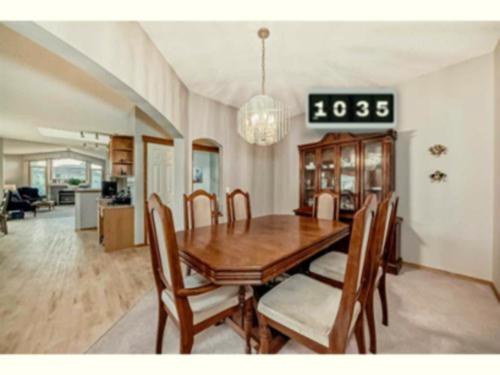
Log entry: {"hour": 10, "minute": 35}
